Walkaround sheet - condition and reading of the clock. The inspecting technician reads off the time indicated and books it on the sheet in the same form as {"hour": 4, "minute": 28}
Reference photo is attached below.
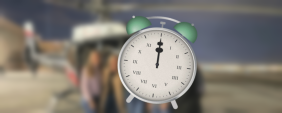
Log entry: {"hour": 12, "minute": 0}
